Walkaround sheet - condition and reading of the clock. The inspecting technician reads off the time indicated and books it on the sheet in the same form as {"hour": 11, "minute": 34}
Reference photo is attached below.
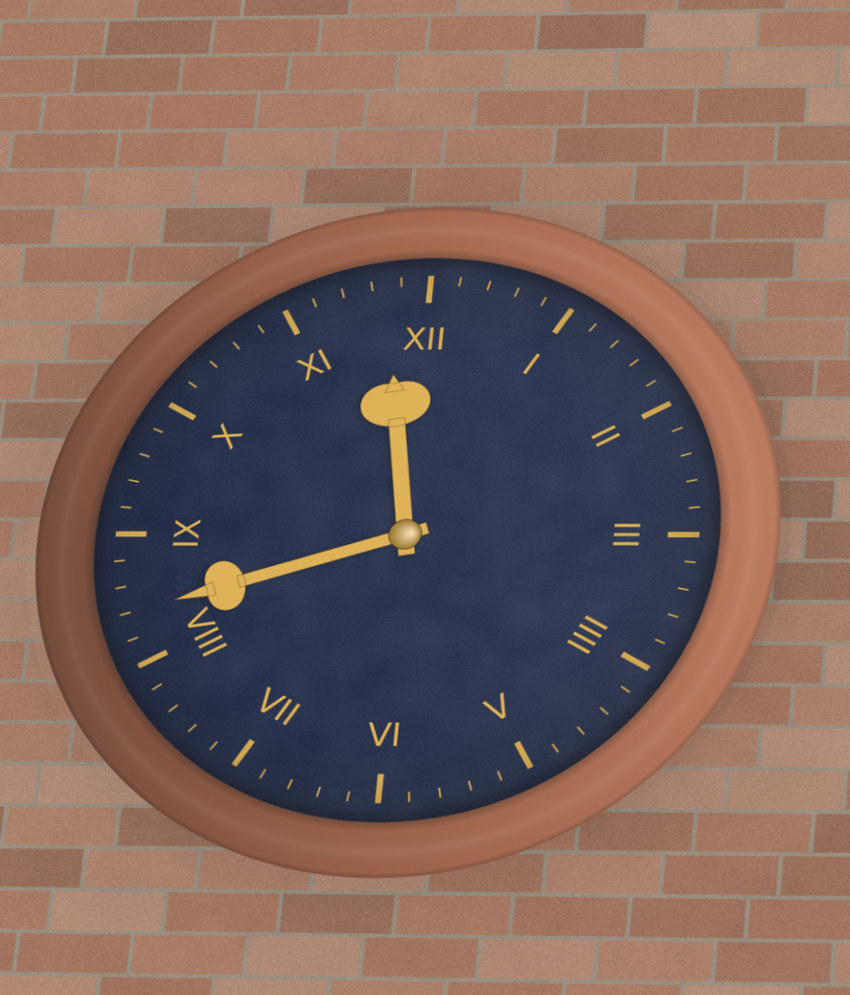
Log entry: {"hour": 11, "minute": 42}
